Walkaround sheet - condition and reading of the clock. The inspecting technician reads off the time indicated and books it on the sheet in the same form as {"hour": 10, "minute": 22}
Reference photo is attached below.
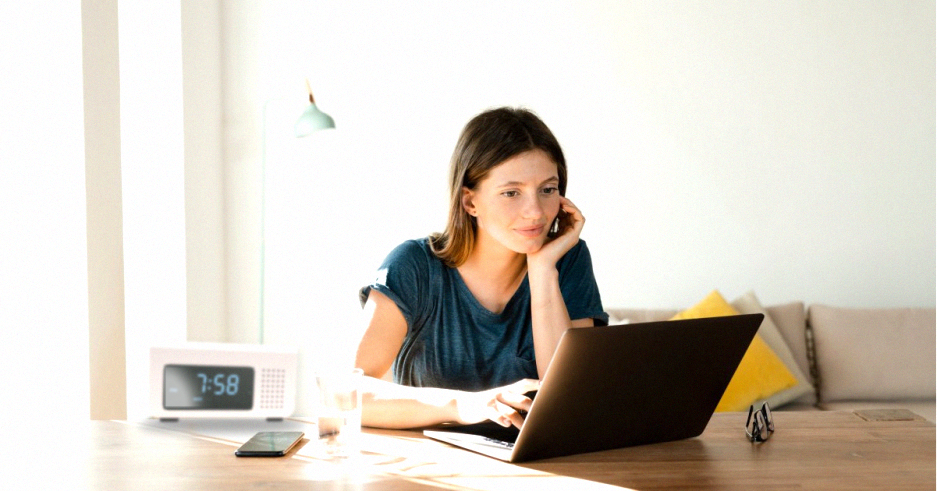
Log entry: {"hour": 7, "minute": 58}
